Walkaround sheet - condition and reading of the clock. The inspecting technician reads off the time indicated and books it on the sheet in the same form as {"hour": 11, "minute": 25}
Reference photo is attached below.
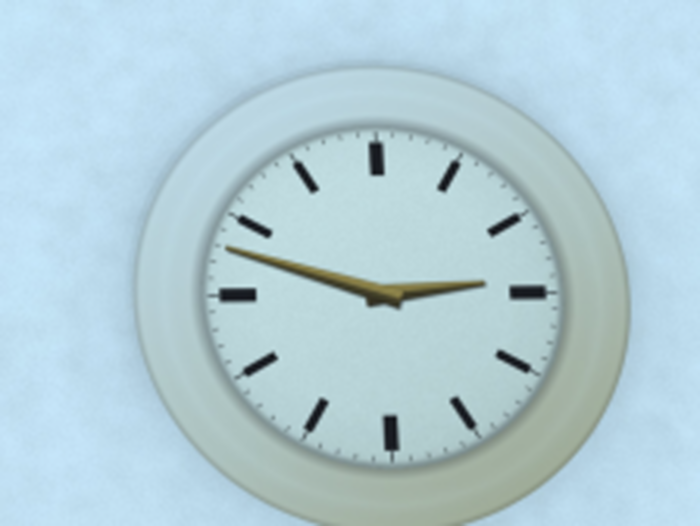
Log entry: {"hour": 2, "minute": 48}
